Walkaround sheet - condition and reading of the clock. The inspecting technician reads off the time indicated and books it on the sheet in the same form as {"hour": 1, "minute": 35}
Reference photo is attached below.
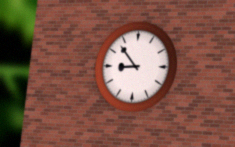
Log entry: {"hour": 8, "minute": 53}
